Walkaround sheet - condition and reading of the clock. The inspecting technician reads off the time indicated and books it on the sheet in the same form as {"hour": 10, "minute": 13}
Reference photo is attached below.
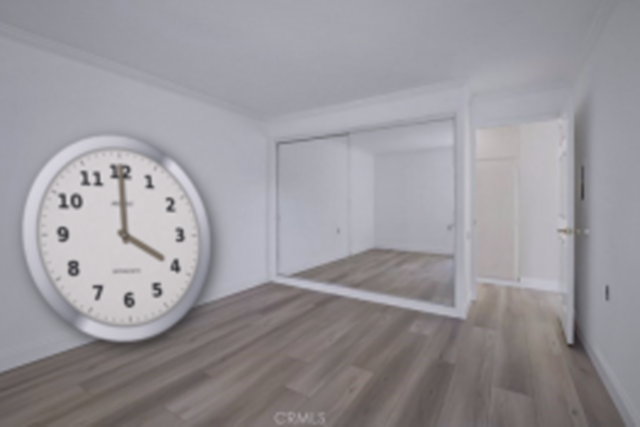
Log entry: {"hour": 4, "minute": 0}
